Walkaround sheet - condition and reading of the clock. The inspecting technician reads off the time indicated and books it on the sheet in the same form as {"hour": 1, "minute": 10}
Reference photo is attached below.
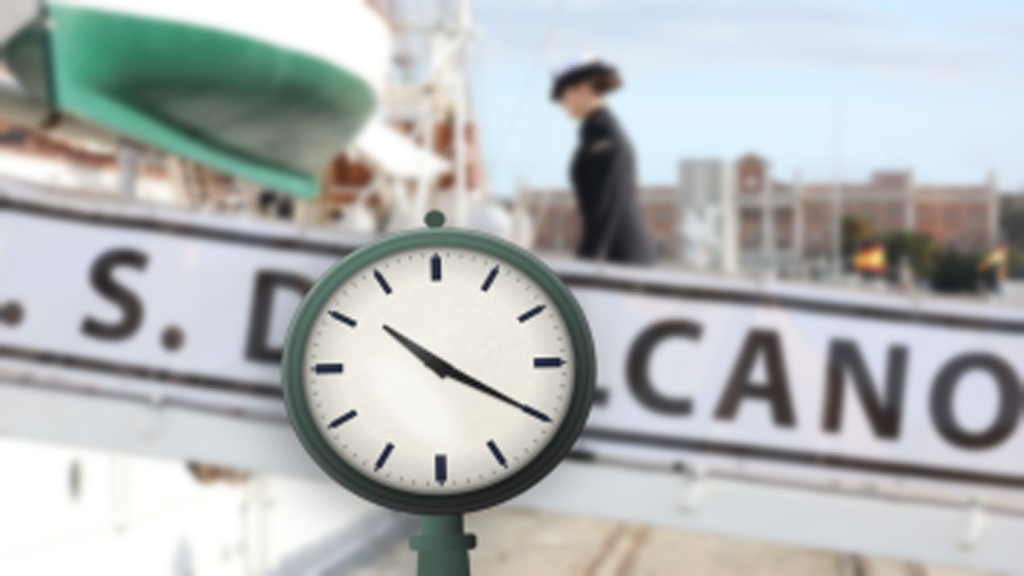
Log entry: {"hour": 10, "minute": 20}
